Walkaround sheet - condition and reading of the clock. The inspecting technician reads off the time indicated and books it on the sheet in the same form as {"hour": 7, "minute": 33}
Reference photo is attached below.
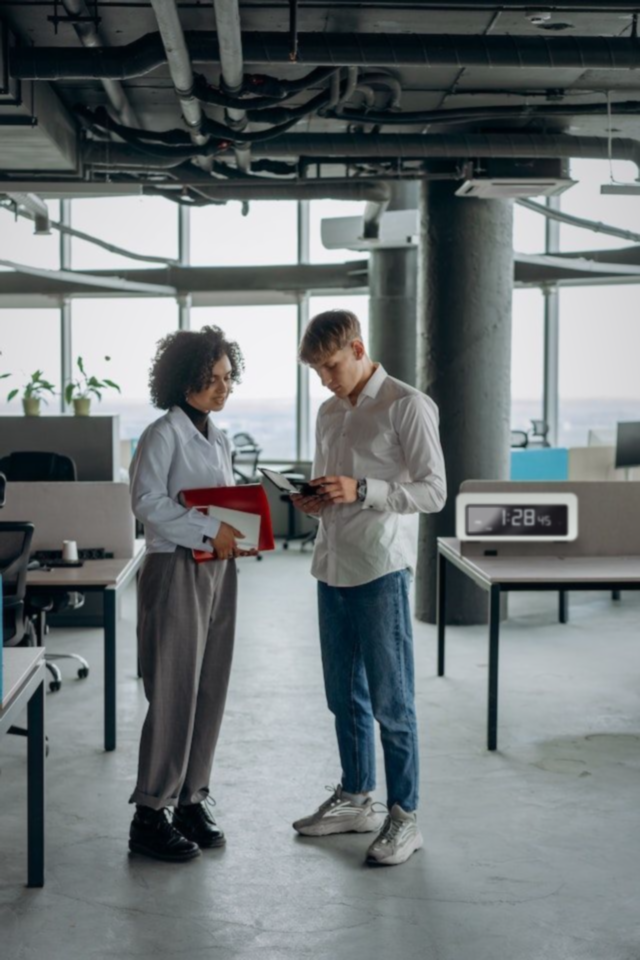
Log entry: {"hour": 1, "minute": 28}
